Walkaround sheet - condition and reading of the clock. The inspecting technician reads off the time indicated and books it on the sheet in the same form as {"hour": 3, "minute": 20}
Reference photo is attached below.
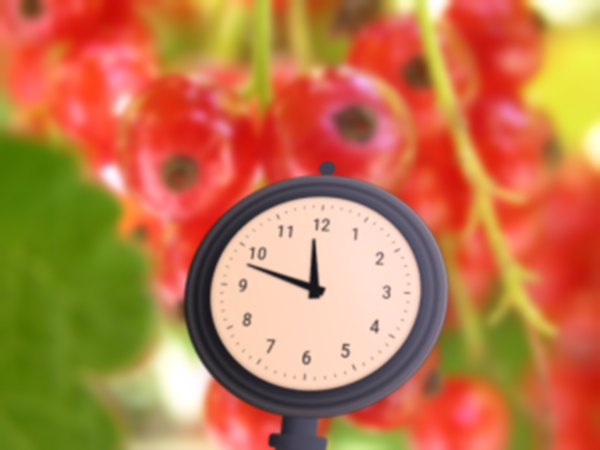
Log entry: {"hour": 11, "minute": 48}
